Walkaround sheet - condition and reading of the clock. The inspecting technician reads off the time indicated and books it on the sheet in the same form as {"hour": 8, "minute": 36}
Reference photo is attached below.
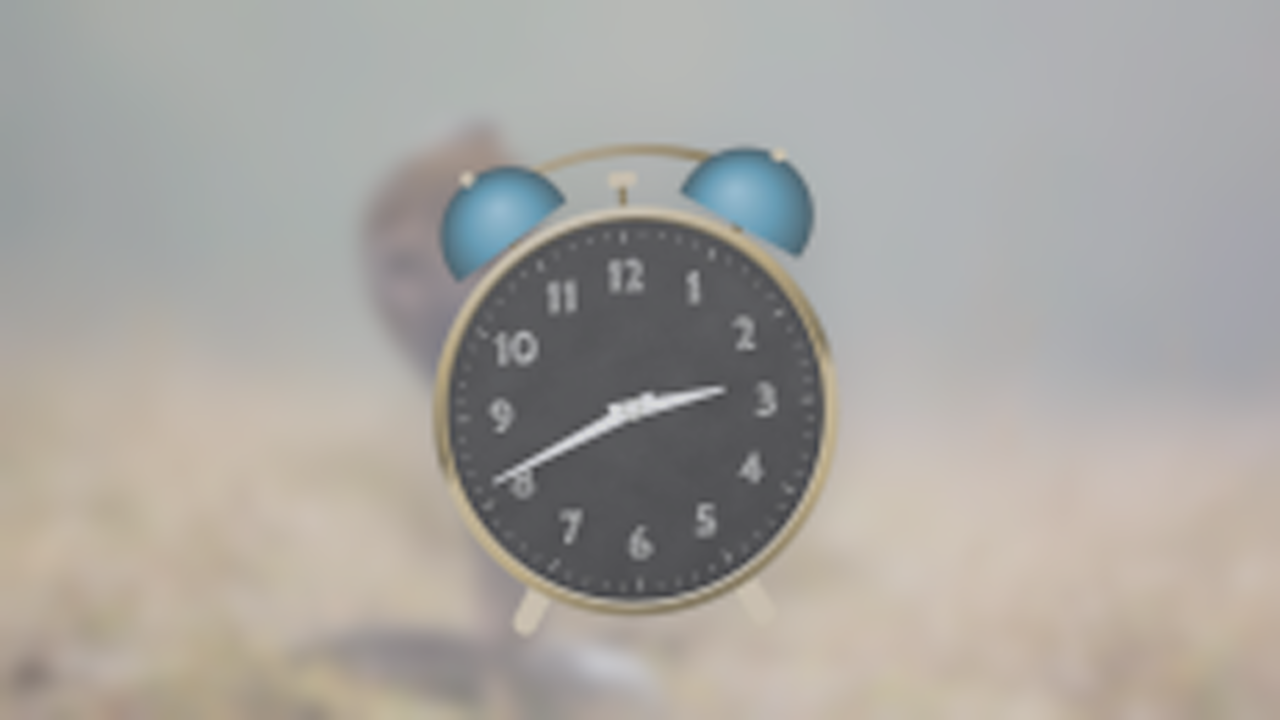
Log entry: {"hour": 2, "minute": 41}
